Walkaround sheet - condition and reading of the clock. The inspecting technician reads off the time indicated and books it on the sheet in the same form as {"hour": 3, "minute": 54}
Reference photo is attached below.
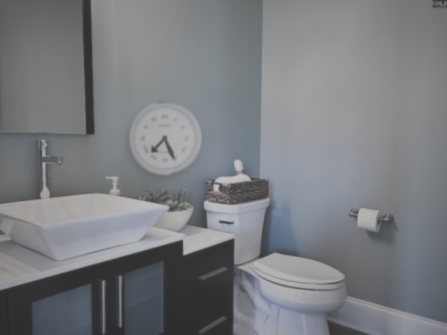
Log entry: {"hour": 7, "minute": 26}
